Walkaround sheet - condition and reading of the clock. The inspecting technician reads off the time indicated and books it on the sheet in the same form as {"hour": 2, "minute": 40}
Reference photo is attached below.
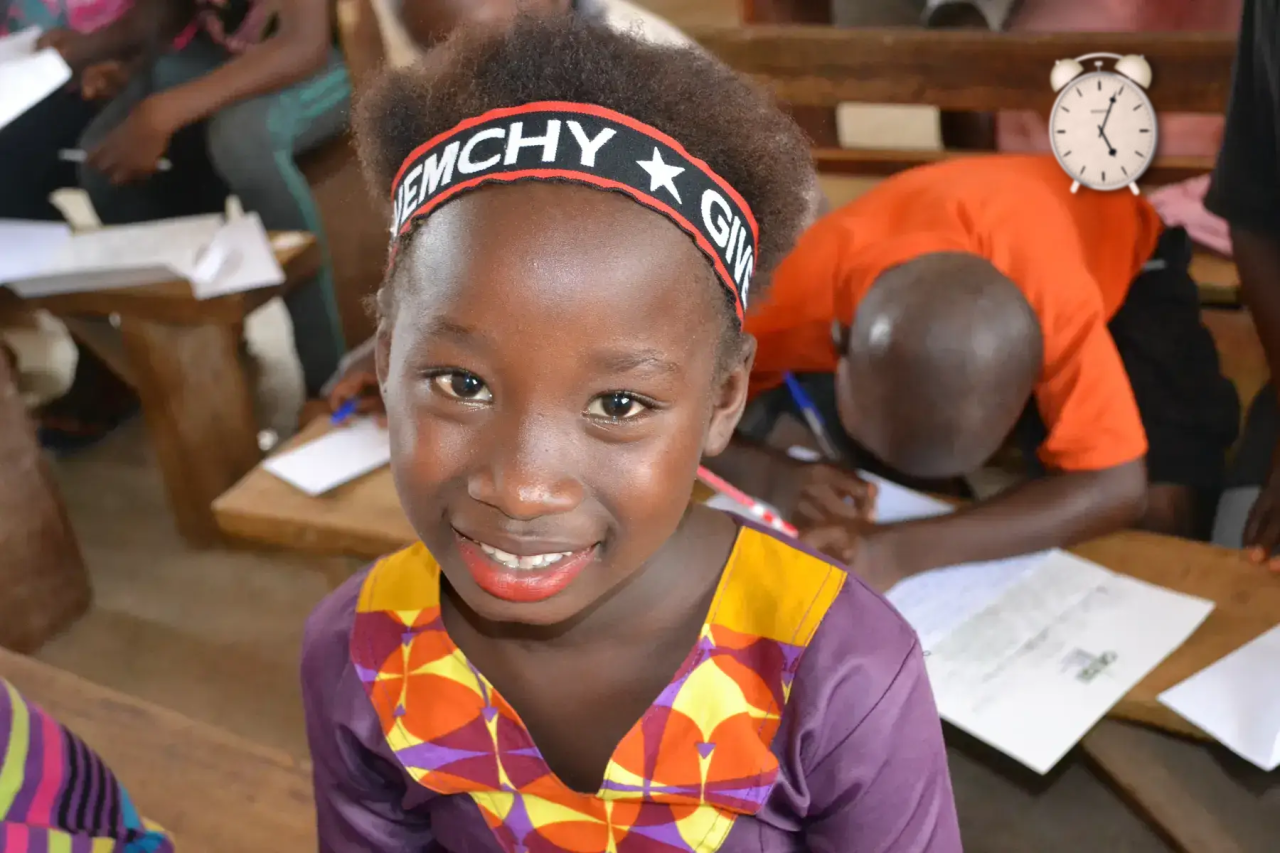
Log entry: {"hour": 5, "minute": 4}
